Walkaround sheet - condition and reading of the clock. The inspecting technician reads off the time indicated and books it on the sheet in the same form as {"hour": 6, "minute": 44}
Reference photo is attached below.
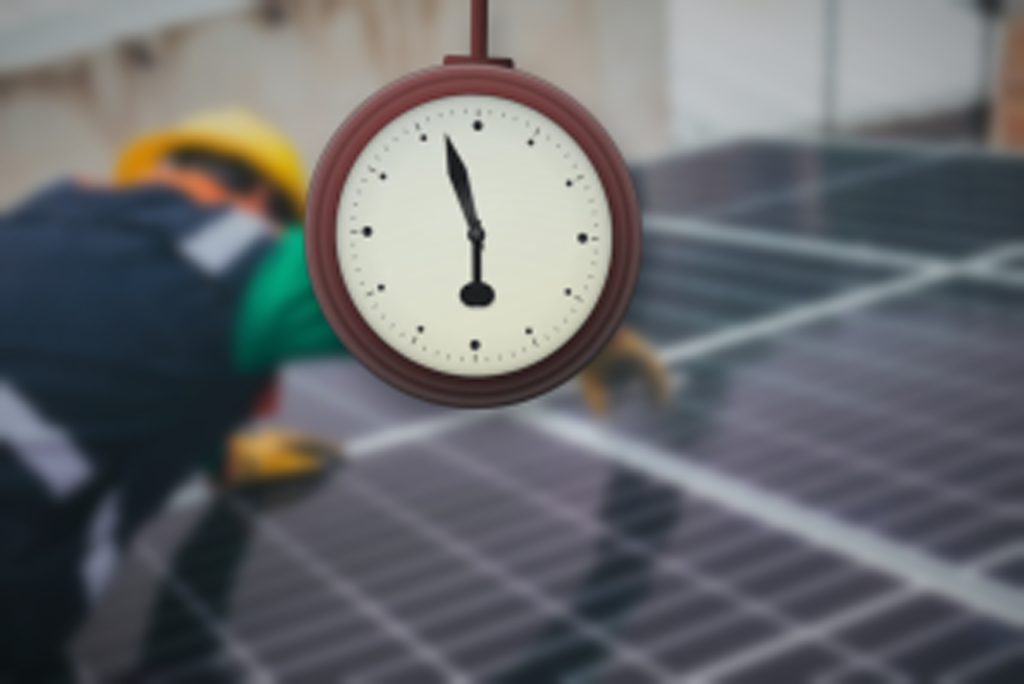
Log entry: {"hour": 5, "minute": 57}
